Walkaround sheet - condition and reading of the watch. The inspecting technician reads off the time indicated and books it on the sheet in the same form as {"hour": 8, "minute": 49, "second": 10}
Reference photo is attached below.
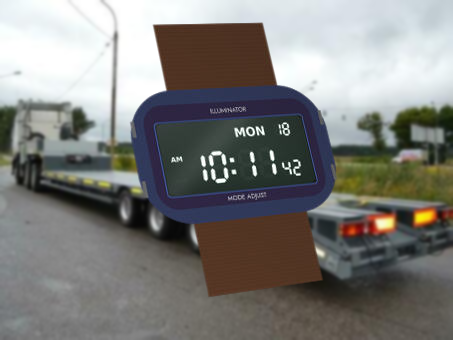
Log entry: {"hour": 10, "minute": 11, "second": 42}
